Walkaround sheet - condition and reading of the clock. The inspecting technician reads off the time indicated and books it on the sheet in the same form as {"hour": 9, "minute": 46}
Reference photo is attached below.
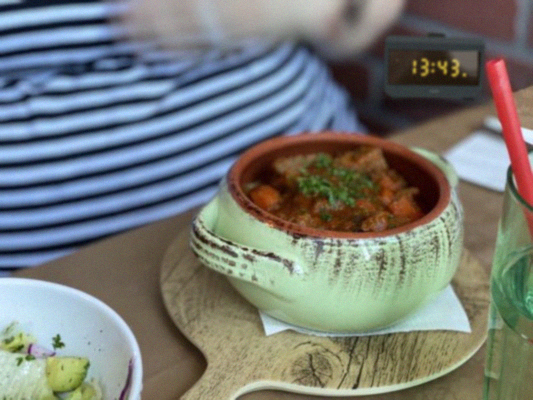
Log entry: {"hour": 13, "minute": 43}
